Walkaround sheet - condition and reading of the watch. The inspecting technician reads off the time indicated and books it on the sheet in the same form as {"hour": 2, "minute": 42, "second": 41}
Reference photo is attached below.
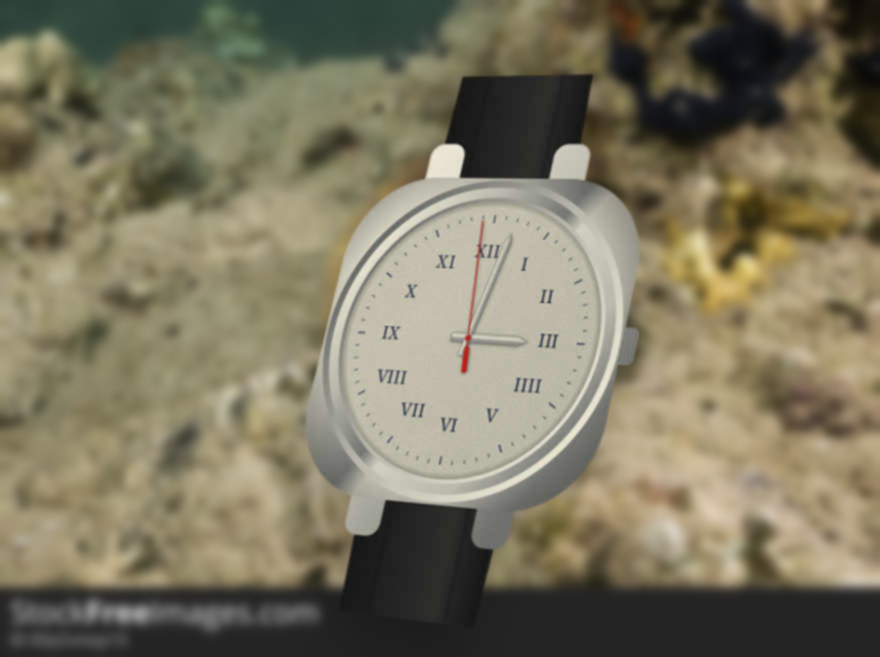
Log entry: {"hour": 3, "minute": 1, "second": 59}
